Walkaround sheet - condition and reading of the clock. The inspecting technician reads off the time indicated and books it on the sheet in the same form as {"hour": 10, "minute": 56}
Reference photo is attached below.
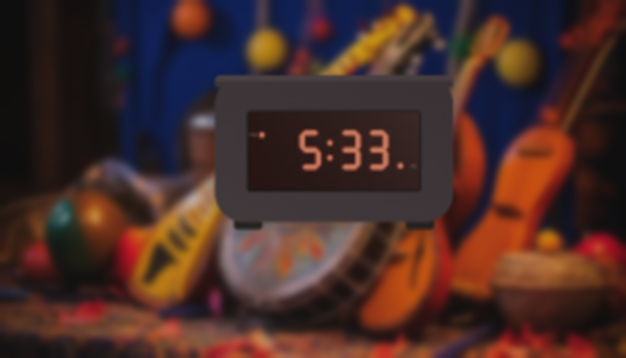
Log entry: {"hour": 5, "minute": 33}
